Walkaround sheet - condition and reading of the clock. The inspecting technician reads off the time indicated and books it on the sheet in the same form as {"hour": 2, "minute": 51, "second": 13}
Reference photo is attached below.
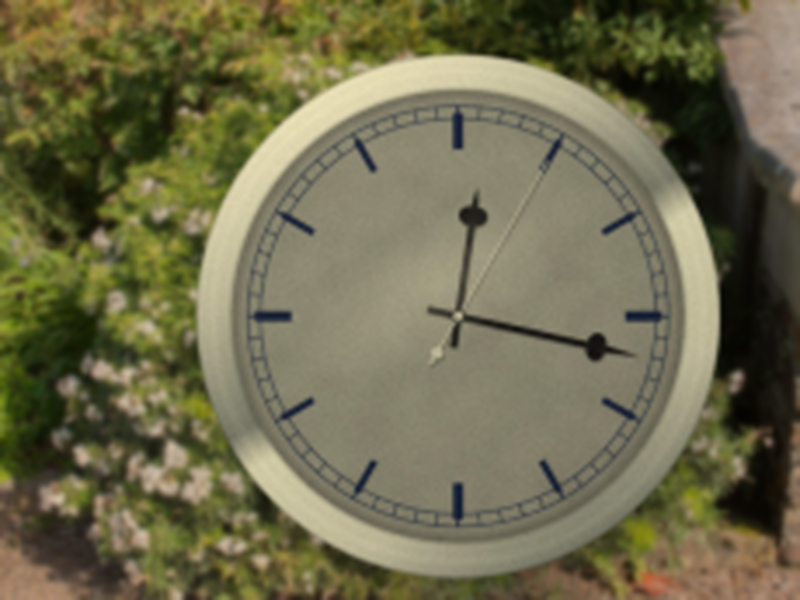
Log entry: {"hour": 12, "minute": 17, "second": 5}
